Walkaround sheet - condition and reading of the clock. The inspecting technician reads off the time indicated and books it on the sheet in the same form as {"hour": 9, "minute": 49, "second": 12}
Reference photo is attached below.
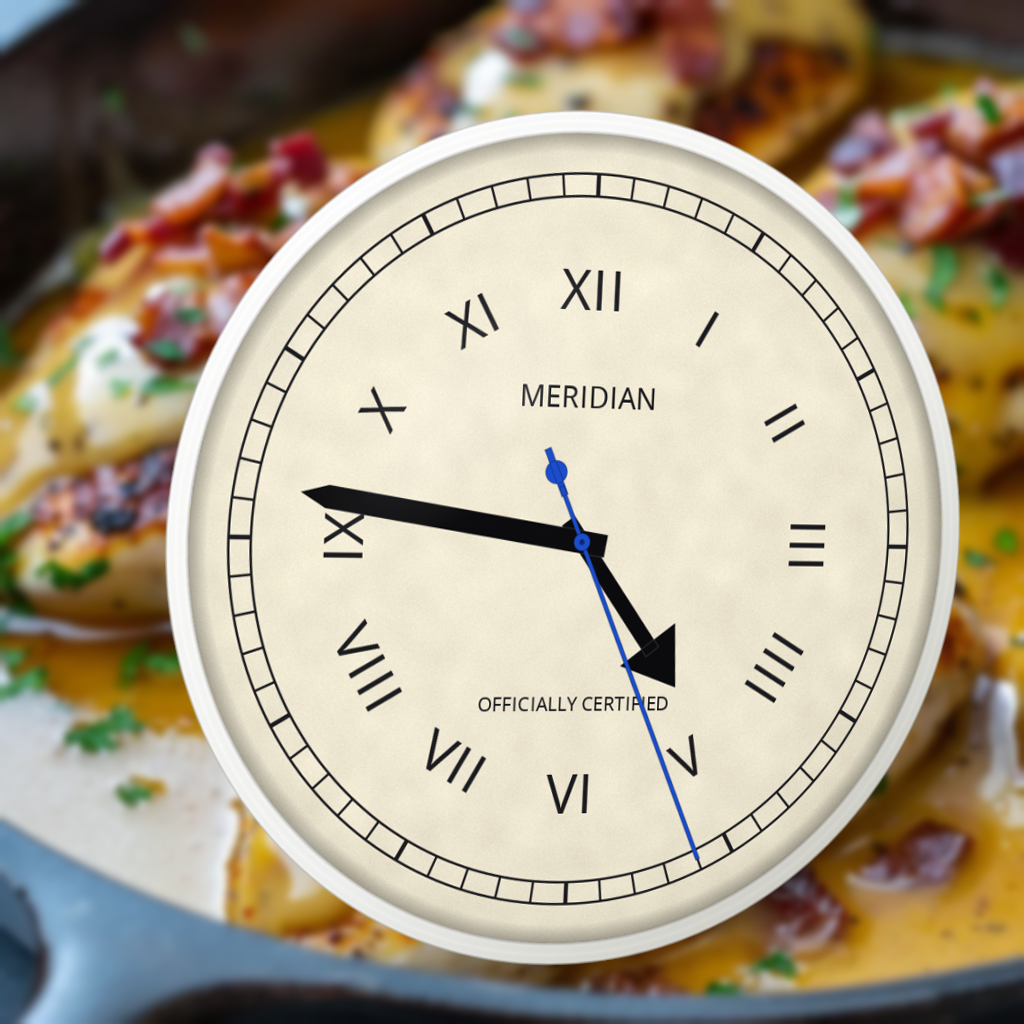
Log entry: {"hour": 4, "minute": 46, "second": 26}
